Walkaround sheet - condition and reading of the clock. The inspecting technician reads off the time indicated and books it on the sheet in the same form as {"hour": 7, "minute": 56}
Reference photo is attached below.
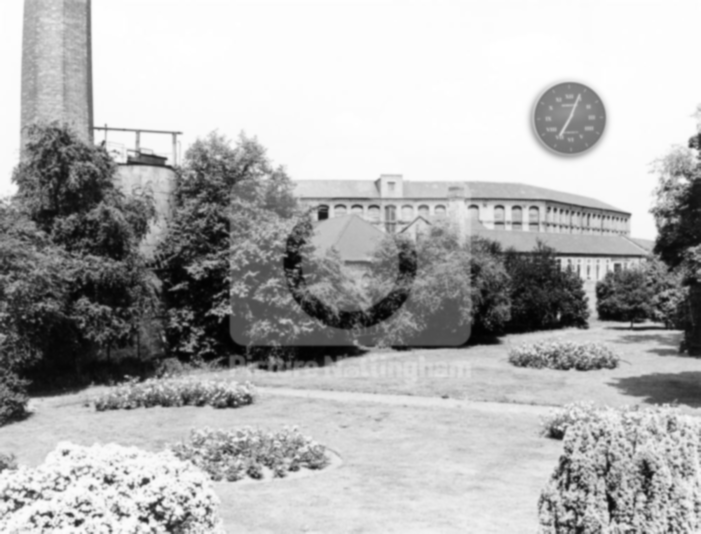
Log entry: {"hour": 7, "minute": 4}
